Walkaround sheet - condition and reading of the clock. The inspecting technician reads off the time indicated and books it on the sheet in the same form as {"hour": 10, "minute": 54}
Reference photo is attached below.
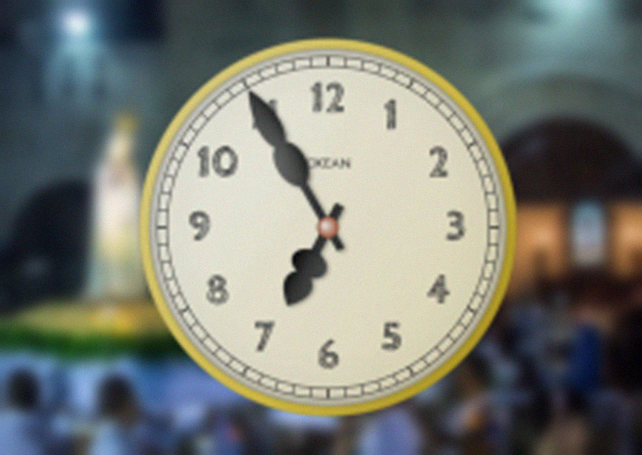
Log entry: {"hour": 6, "minute": 55}
